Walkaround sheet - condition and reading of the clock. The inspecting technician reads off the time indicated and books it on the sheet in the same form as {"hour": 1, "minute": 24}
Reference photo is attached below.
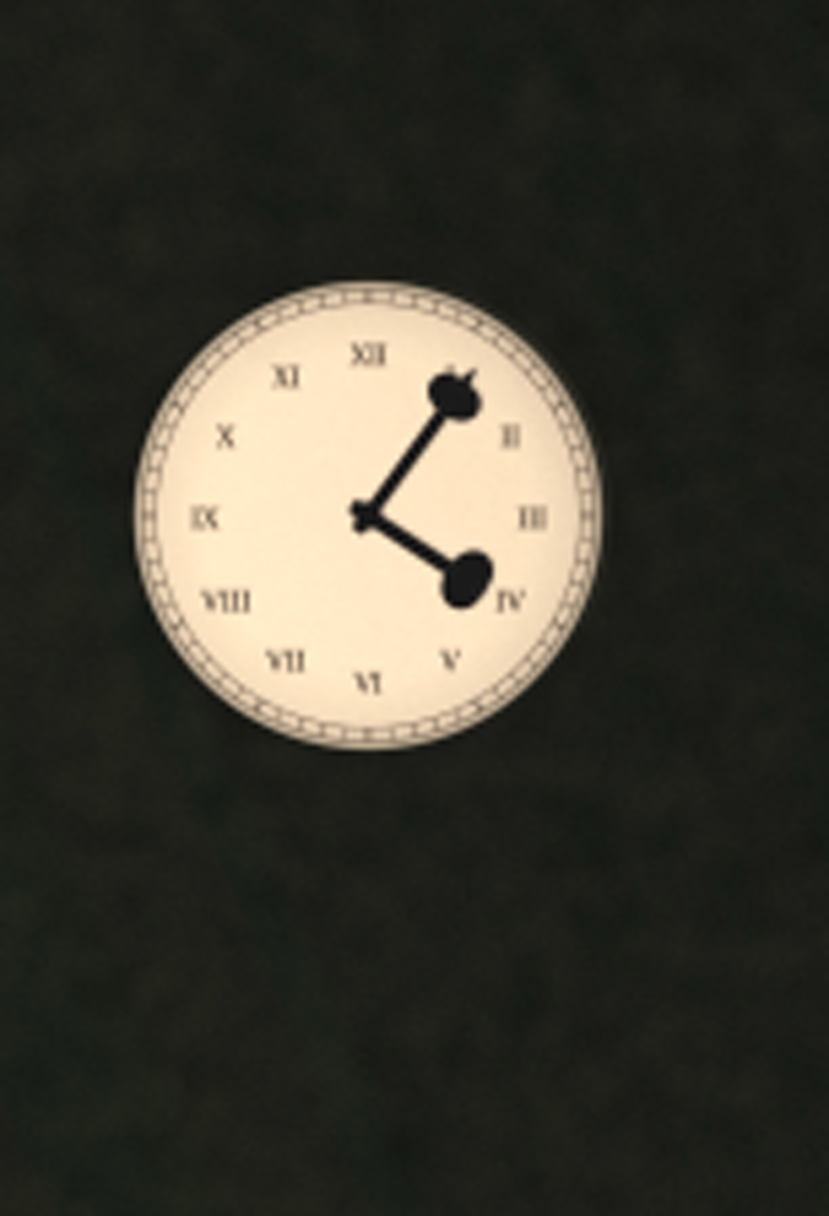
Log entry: {"hour": 4, "minute": 6}
